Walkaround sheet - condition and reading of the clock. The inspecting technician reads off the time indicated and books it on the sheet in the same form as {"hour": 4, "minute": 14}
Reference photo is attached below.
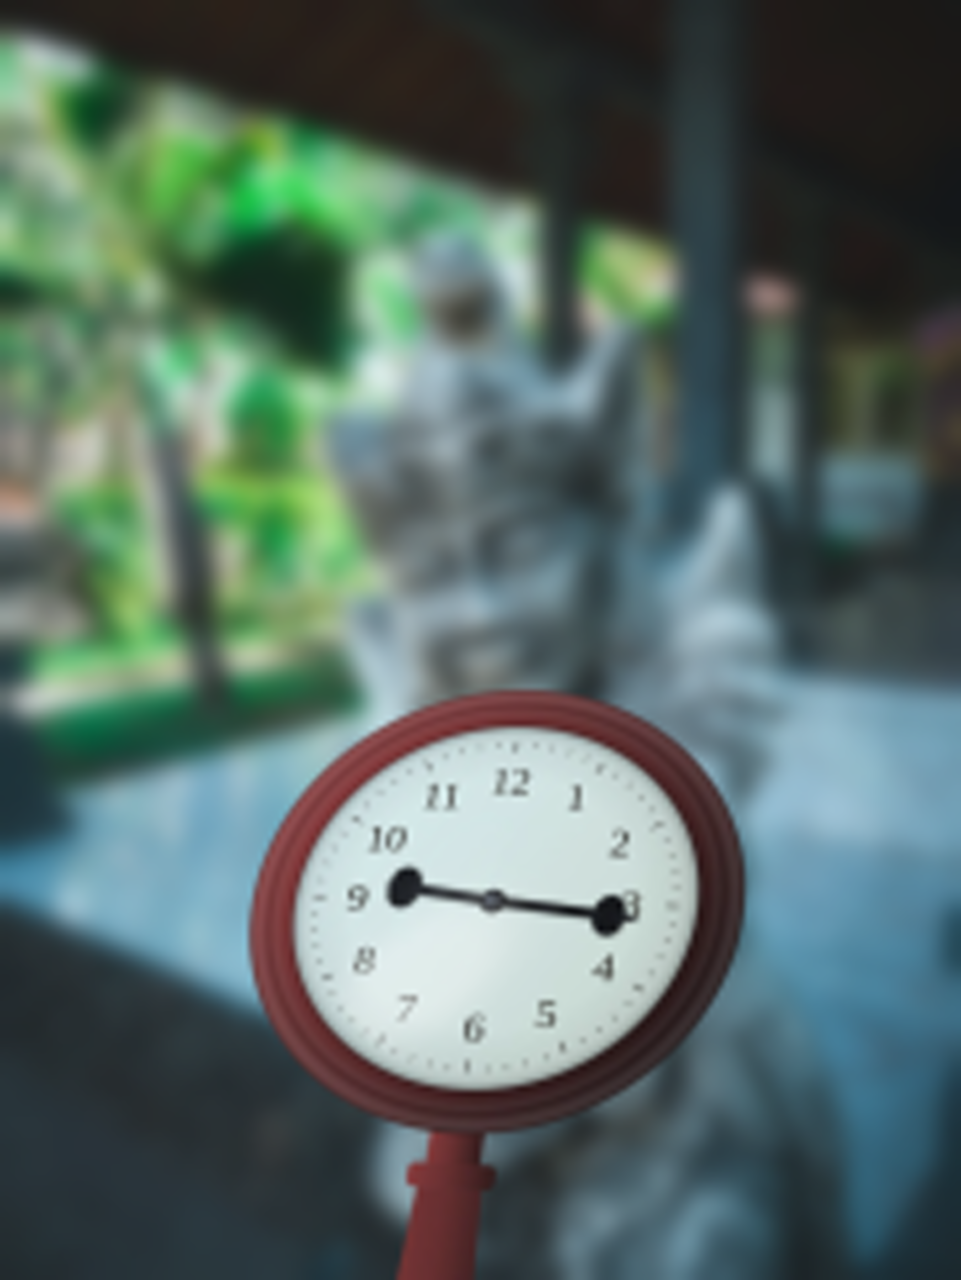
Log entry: {"hour": 9, "minute": 16}
